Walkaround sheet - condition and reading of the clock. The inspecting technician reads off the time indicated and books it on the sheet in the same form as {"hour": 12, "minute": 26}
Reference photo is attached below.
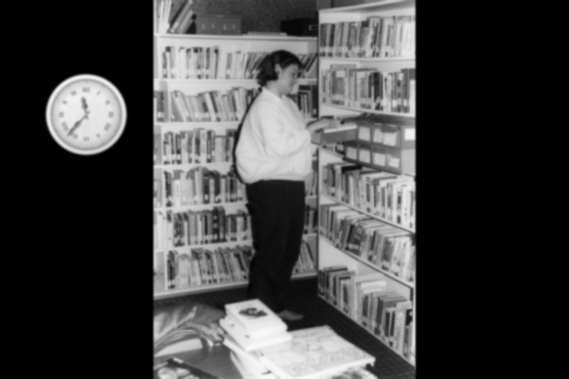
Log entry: {"hour": 11, "minute": 37}
